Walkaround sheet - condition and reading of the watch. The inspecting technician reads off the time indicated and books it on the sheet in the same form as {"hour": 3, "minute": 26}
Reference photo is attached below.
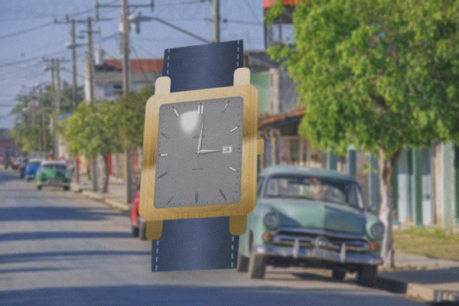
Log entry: {"hour": 3, "minute": 1}
